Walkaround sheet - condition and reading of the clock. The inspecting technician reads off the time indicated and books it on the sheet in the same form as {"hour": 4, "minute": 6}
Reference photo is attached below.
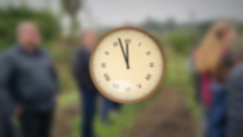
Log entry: {"hour": 11, "minute": 57}
